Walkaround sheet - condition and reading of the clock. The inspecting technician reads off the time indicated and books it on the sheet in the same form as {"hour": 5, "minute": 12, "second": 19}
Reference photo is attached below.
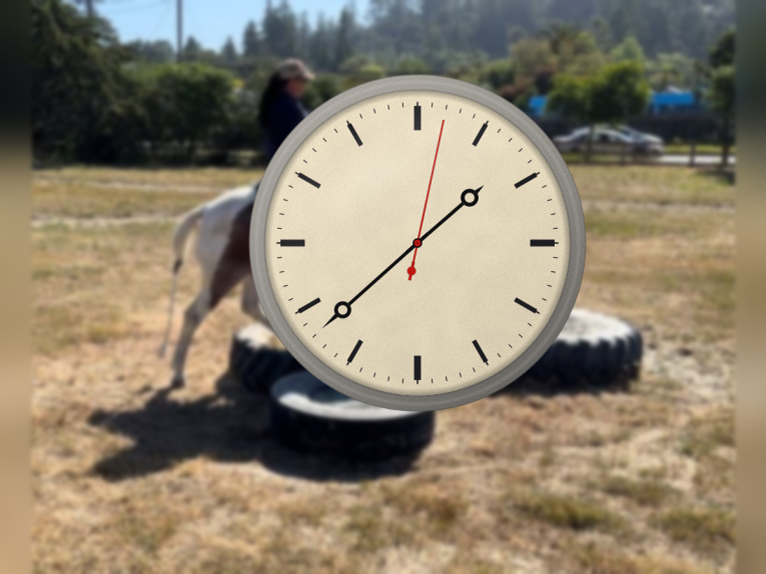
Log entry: {"hour": 1, "minute": 38, "second": 2}
